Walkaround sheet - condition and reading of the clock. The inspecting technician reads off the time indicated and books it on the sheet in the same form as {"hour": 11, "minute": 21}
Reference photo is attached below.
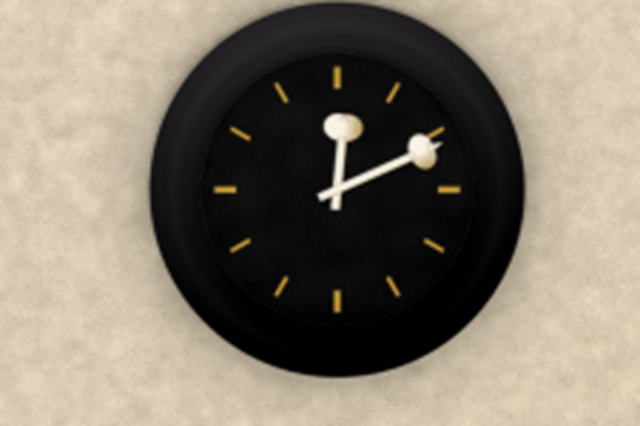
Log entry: {"hour": 12, "minute": 11}
